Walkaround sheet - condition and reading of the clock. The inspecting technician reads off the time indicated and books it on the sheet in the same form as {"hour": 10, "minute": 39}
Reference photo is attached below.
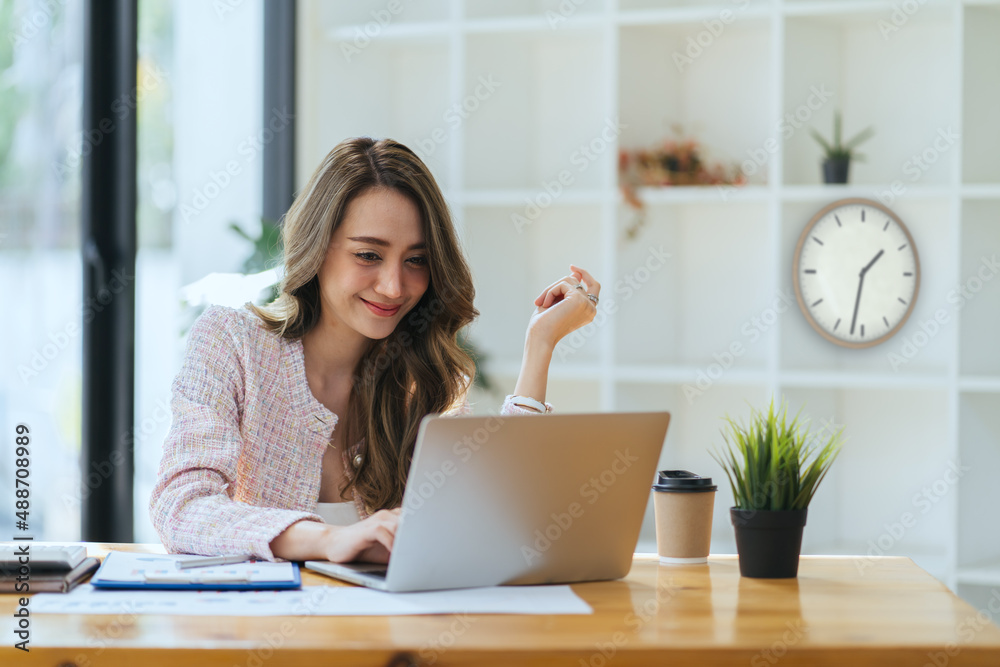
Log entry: {"hour": 1, "minute": 32}
